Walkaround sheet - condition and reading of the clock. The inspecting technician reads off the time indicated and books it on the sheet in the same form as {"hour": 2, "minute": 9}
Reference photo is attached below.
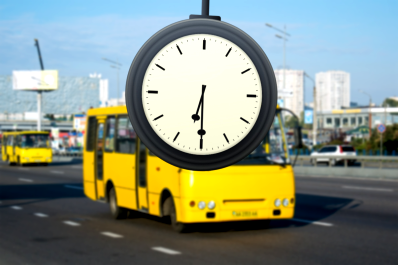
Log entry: {"hour": 6, "minute": 30}
